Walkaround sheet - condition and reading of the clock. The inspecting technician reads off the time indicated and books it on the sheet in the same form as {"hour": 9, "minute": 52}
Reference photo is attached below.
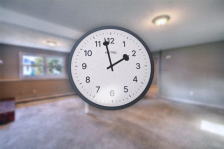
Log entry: {"hour": 1, "minute": 58}
